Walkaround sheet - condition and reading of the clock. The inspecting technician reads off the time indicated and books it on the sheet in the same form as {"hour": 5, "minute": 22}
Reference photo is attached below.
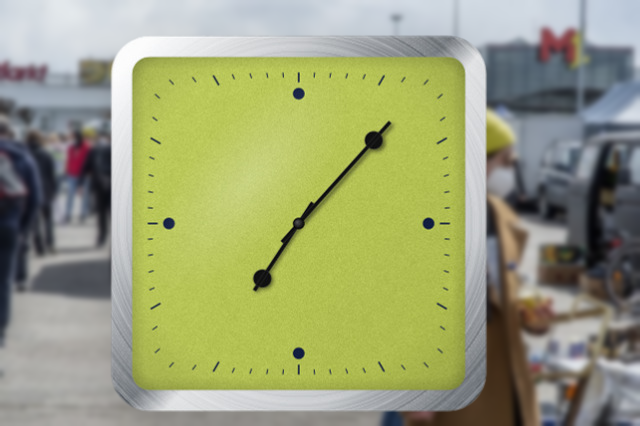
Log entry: {"hour": 7, "minute": 7}
